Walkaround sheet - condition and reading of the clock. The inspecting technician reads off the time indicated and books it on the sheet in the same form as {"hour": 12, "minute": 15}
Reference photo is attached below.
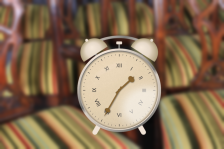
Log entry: {"hour": 1, "minute": 35}
